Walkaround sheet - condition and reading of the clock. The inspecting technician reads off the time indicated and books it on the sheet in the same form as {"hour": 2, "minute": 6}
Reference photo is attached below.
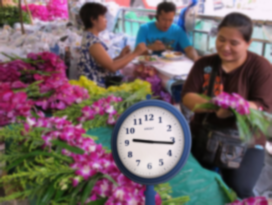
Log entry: {"hour": 9, "minute": 16}
